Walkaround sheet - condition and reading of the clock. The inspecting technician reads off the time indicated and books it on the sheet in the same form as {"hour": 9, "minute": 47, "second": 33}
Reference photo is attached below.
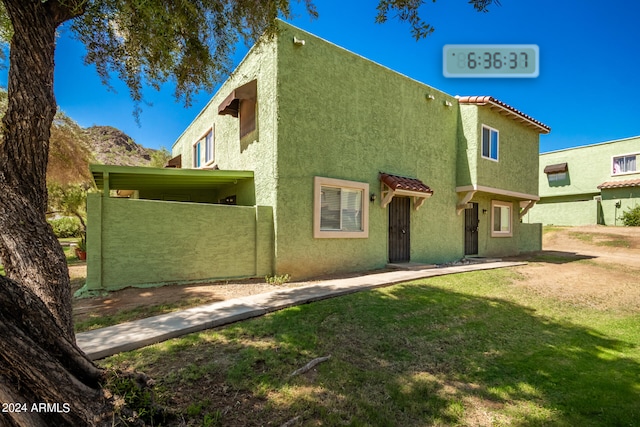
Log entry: {"hour": 6, "minute": 36, "second": 37}
